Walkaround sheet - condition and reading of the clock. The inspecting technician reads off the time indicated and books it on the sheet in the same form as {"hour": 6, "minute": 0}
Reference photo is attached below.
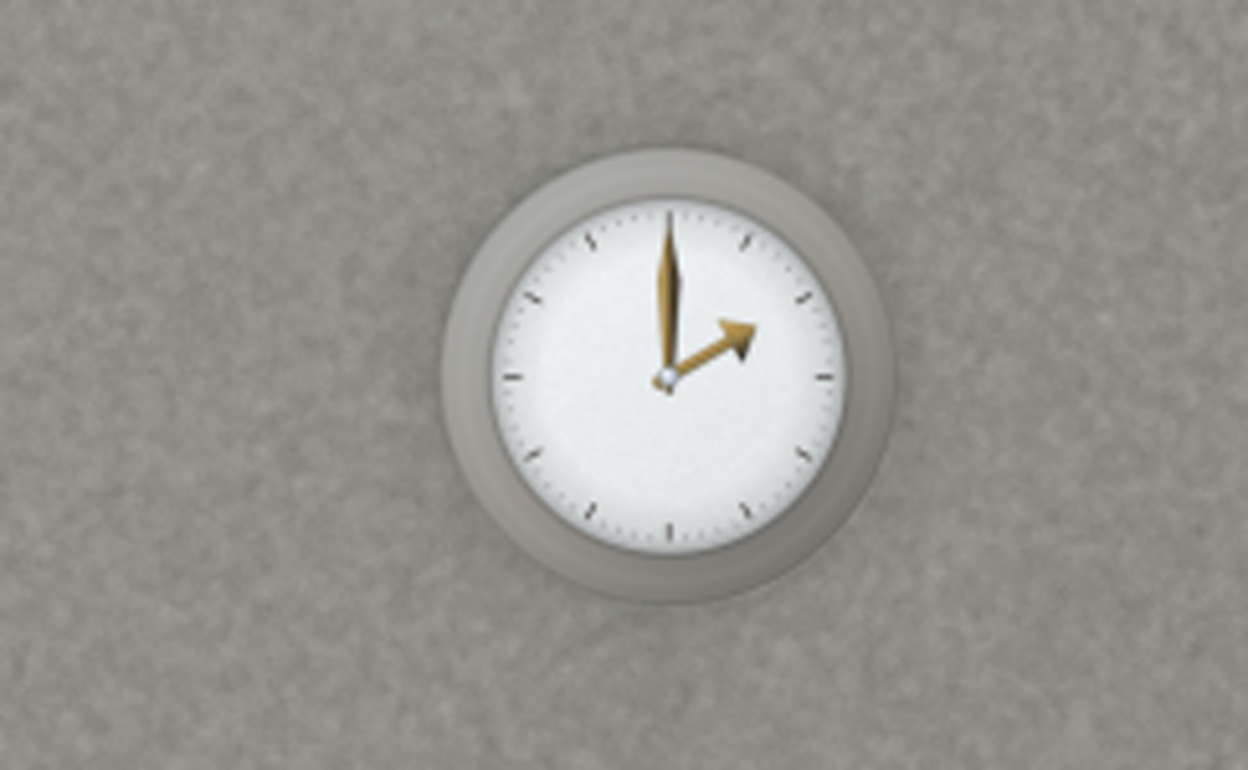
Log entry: {"hour": 2, "minute": 0}
